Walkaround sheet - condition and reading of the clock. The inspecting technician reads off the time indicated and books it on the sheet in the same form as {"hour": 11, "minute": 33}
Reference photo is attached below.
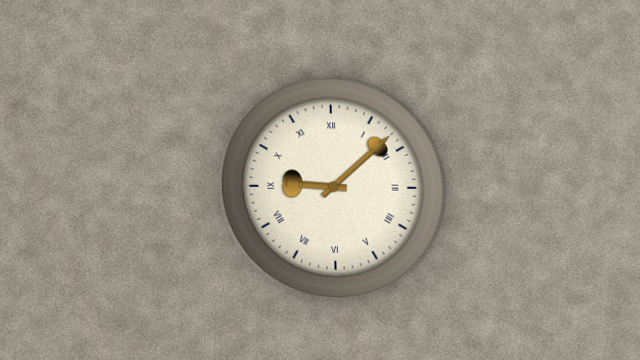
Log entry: {"hour": 9, "minute": 8}
